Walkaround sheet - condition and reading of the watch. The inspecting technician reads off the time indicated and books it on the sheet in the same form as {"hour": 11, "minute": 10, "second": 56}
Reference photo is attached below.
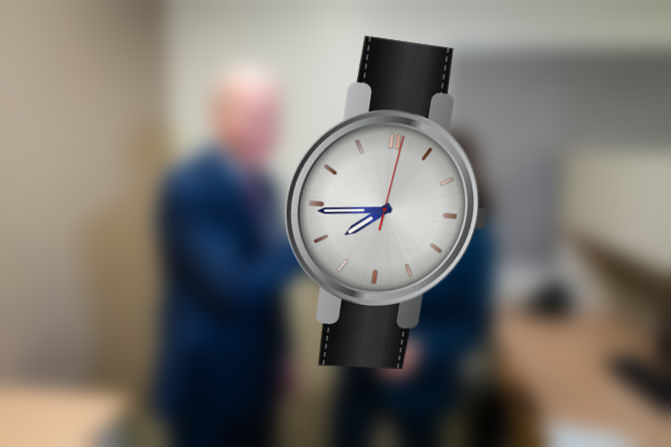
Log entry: {"hour": 7, "minute": 44, "second": 1}
